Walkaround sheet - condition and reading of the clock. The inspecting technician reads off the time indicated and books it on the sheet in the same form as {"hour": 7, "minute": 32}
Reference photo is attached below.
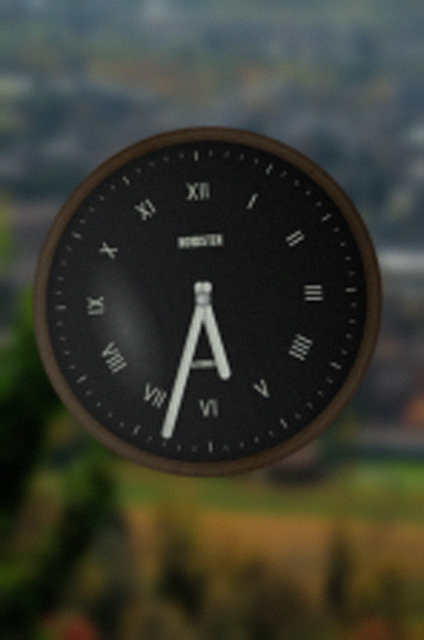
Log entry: {"hour": 5, "minute": 33}
